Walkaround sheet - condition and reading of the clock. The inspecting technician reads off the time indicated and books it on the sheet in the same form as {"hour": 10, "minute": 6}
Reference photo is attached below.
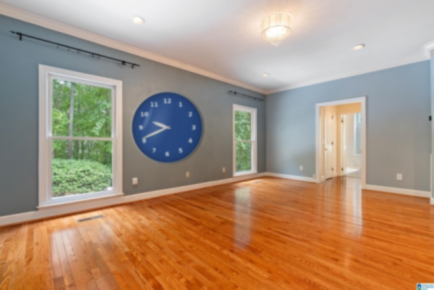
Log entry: {"hour": 9, "minute": 41}
